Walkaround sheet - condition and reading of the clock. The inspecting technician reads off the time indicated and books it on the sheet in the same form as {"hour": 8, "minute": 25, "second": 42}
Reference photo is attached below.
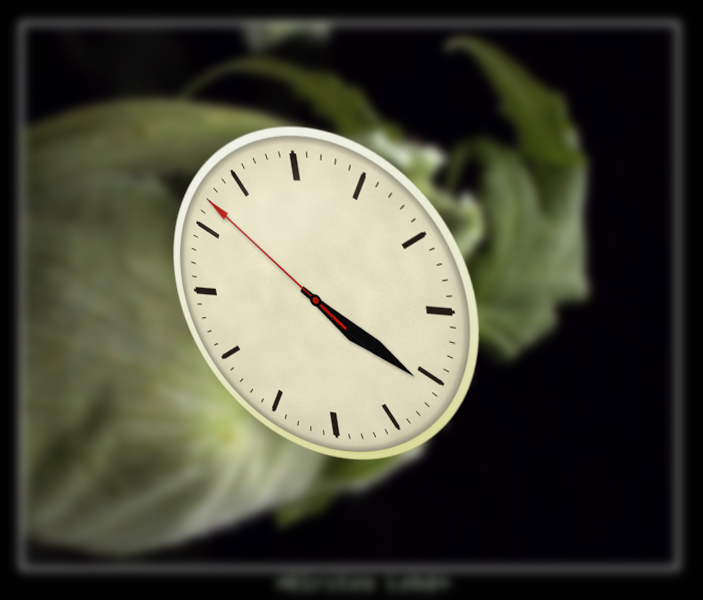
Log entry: {"hour": 4, "minute": 20, "second": 52}
